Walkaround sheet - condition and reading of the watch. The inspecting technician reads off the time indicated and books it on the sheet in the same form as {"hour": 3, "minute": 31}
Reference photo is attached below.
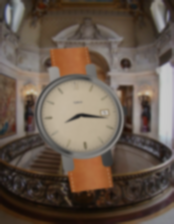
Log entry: {"hour": 8, "minute": 17}
